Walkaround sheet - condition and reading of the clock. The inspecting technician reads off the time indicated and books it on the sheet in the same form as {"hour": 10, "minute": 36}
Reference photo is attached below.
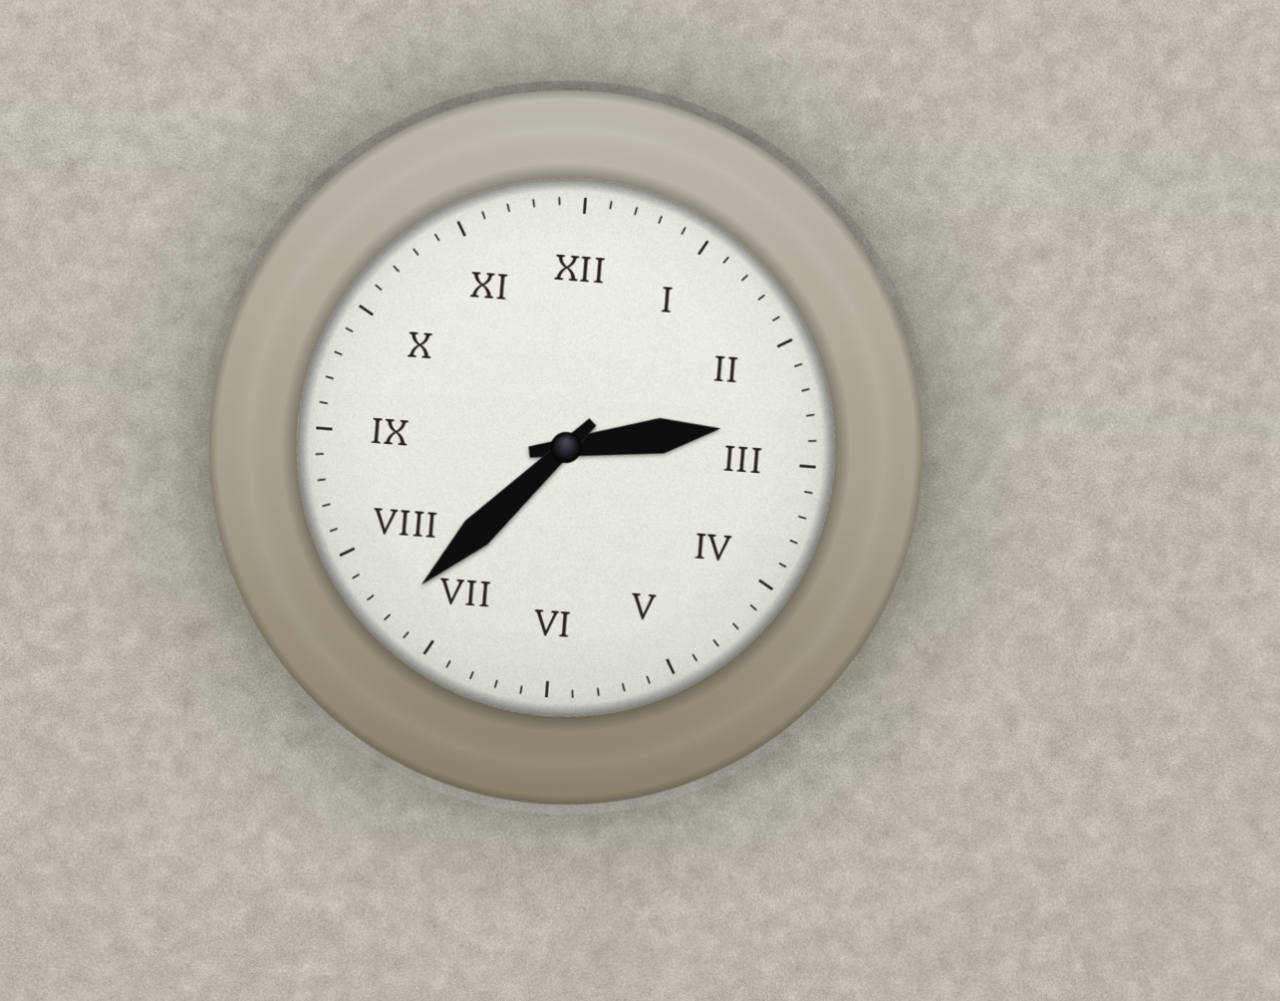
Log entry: {"hour": 2, "minute": 37}
